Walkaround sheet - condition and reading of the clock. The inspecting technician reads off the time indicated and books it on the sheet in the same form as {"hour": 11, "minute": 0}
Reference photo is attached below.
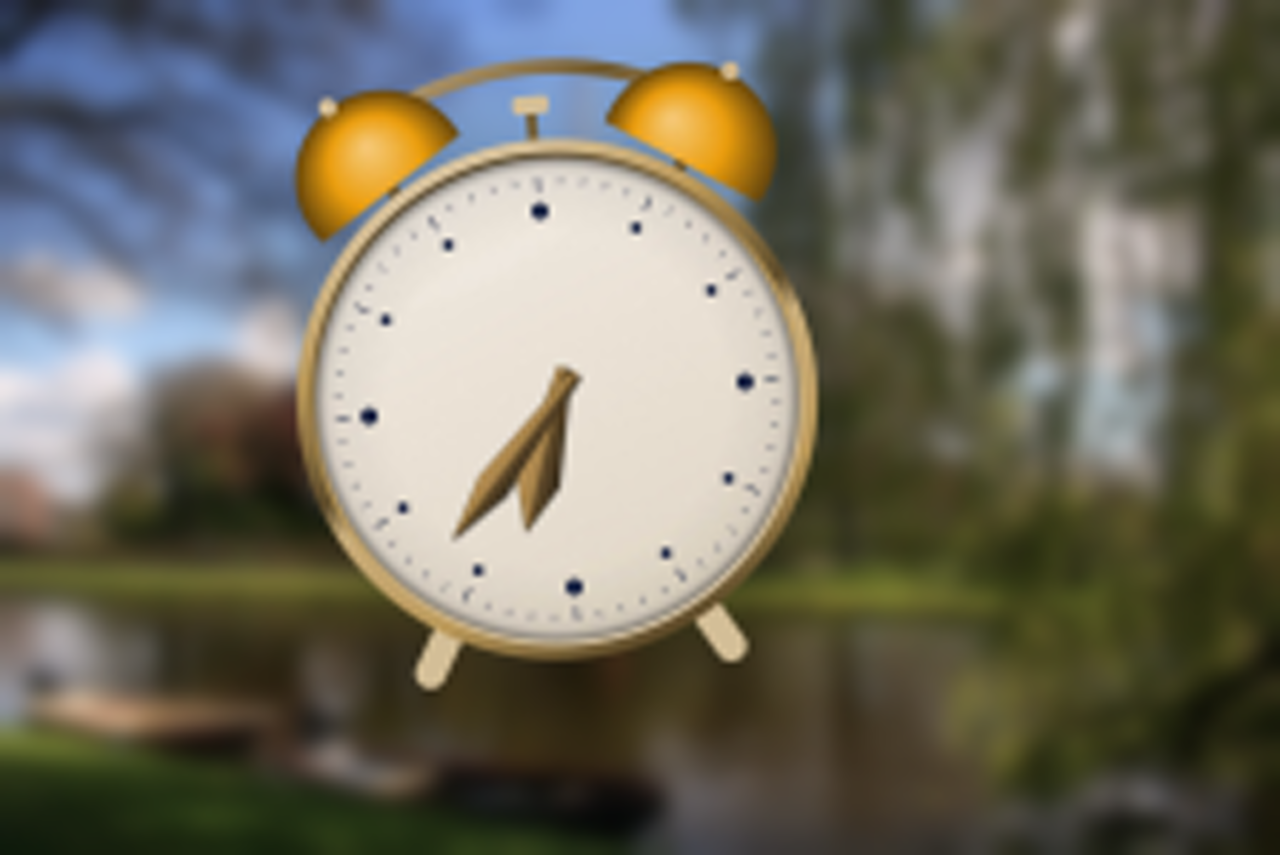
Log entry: {"hour": 6, "minute": 37}
